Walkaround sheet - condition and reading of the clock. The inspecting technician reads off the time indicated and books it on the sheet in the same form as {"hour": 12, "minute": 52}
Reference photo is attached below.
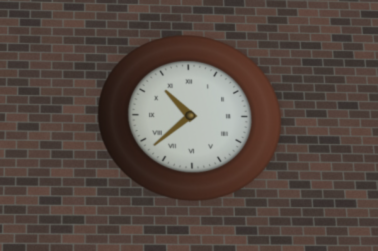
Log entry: {"hour": 10, "minute": 38}
